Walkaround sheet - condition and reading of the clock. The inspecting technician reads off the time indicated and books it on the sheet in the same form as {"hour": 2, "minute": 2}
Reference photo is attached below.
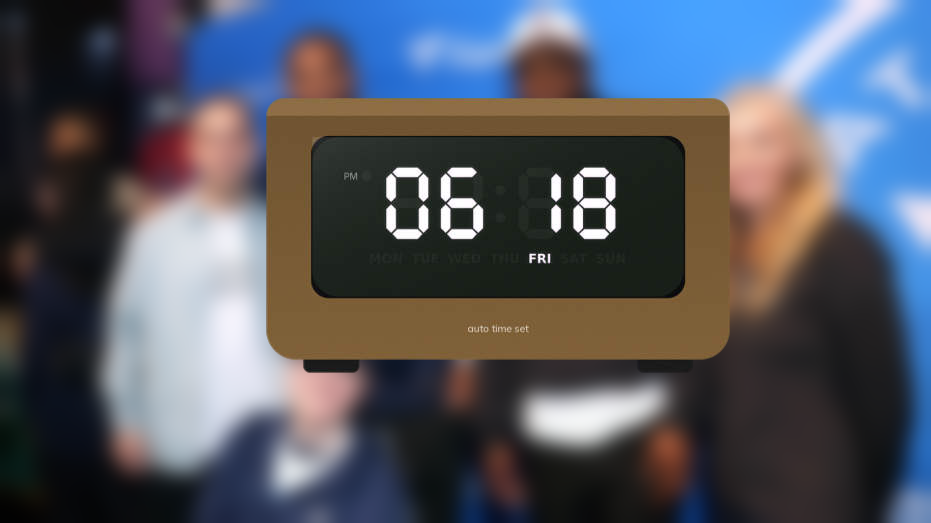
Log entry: {"hour": 6, "minute": 18}
